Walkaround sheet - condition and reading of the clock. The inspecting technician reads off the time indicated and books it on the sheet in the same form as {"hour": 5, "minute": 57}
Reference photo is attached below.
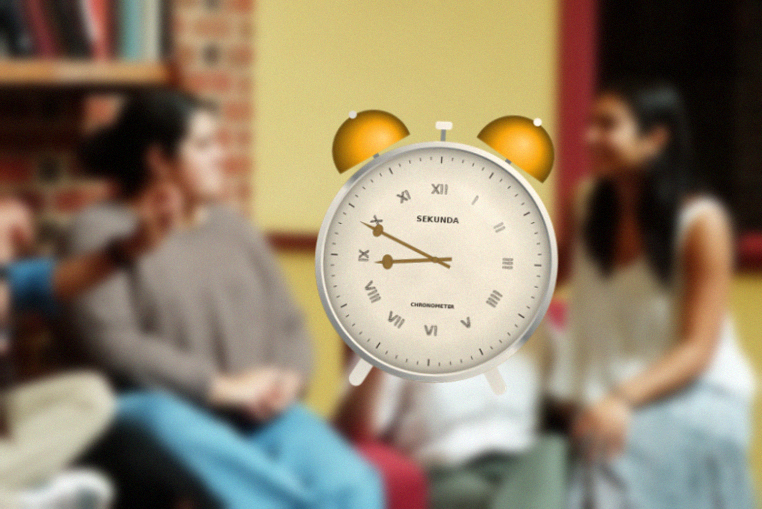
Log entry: {"hour": 8, "minute": 49}
